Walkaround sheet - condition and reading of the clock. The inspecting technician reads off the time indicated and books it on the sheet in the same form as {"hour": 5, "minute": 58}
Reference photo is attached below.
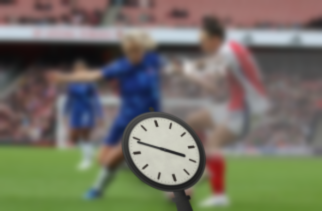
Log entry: {"hour": 3, "minute": 49}
